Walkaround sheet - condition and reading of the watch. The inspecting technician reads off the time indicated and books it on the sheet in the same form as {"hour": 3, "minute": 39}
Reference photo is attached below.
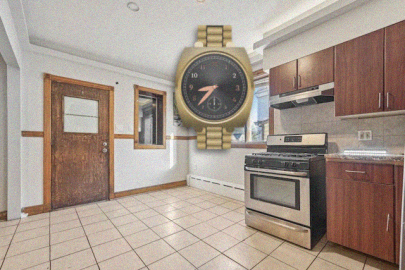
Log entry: {"hour": 8, "minute": 37}
